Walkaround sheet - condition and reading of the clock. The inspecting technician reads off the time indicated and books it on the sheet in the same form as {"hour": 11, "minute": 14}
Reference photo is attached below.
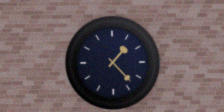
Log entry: {"hour": 1, "minute": 23}
